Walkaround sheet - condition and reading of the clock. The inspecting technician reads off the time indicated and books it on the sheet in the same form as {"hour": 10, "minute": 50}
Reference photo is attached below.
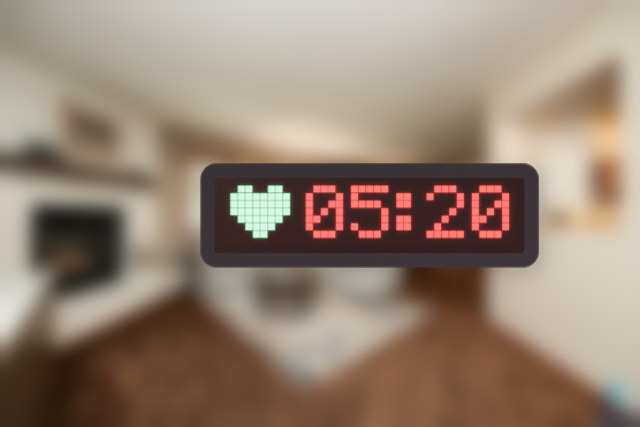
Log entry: {"hour": 5, "minute": 20}
